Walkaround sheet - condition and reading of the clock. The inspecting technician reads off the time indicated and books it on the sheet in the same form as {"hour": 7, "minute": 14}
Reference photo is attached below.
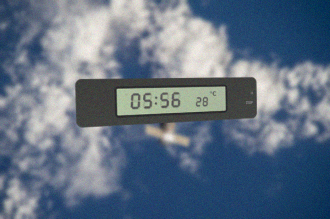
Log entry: {"hour": 5, "minute": 56}
